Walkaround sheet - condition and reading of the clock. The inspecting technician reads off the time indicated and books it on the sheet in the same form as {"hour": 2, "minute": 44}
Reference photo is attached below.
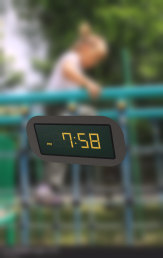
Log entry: {"hour": 7, "minute": 58}
